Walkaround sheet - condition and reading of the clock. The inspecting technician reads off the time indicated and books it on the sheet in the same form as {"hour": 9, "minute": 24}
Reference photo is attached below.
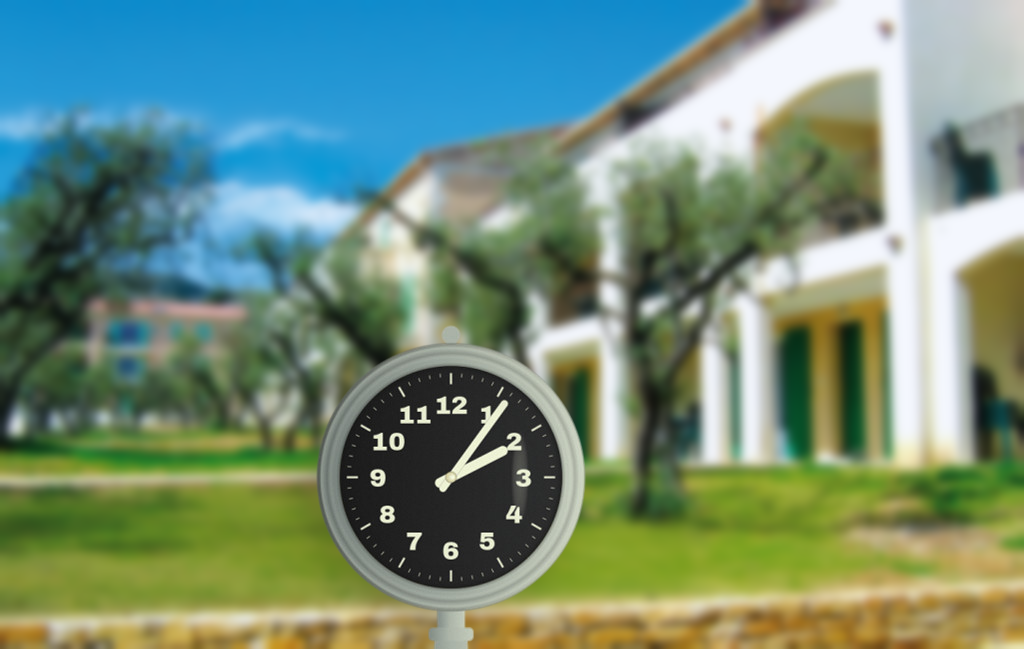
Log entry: {"hour": 2, "minute": 6}
